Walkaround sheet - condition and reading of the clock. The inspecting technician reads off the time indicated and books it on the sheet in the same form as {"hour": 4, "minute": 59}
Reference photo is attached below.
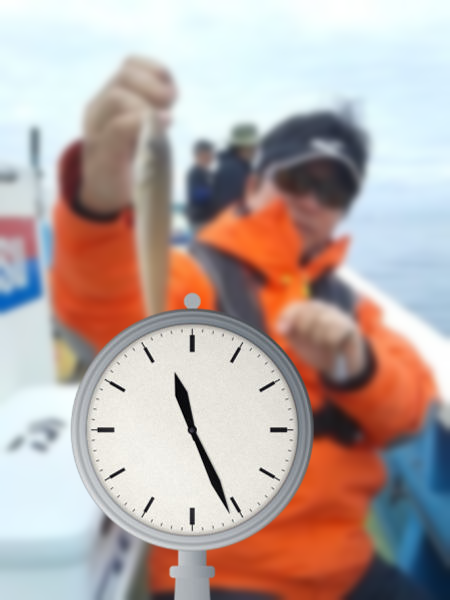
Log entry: {"hour": 11, "minute": 26}
